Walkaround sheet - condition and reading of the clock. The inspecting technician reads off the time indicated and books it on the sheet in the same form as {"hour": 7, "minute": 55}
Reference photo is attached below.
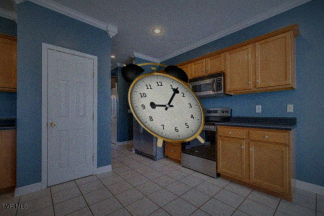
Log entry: {"hour": 9, "minute": 7}
